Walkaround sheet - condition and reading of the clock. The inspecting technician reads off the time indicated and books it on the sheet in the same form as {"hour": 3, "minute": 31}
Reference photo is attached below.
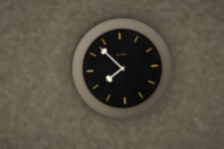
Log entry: {"hour": 7, "minute": 53}
